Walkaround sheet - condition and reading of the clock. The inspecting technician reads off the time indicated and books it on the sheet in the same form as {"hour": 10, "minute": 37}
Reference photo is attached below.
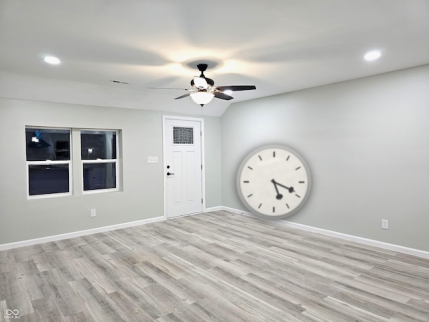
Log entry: {"hour": 5, "minute": 19}
